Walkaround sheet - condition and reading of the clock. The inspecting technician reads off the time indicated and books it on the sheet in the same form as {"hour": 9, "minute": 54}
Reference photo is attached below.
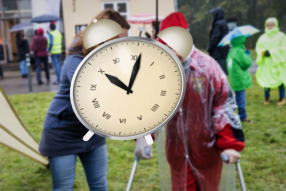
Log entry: {"hour": 10, "minute": 1}
